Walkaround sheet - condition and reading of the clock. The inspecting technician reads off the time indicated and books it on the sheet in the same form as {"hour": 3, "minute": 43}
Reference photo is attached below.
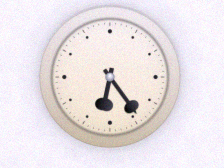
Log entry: {"hour": 6, "minute": 24}
